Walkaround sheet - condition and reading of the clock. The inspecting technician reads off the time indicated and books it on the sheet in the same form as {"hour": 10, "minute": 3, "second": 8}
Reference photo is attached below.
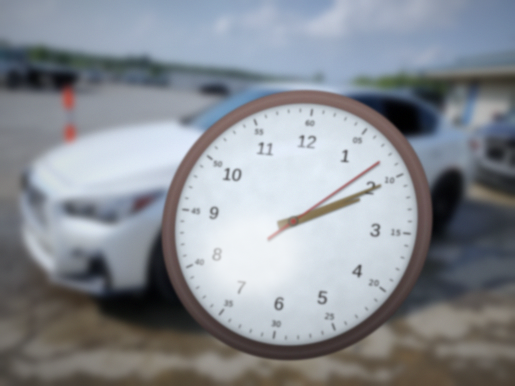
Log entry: {"hour": 2, "minute": 10, "second": 8}
